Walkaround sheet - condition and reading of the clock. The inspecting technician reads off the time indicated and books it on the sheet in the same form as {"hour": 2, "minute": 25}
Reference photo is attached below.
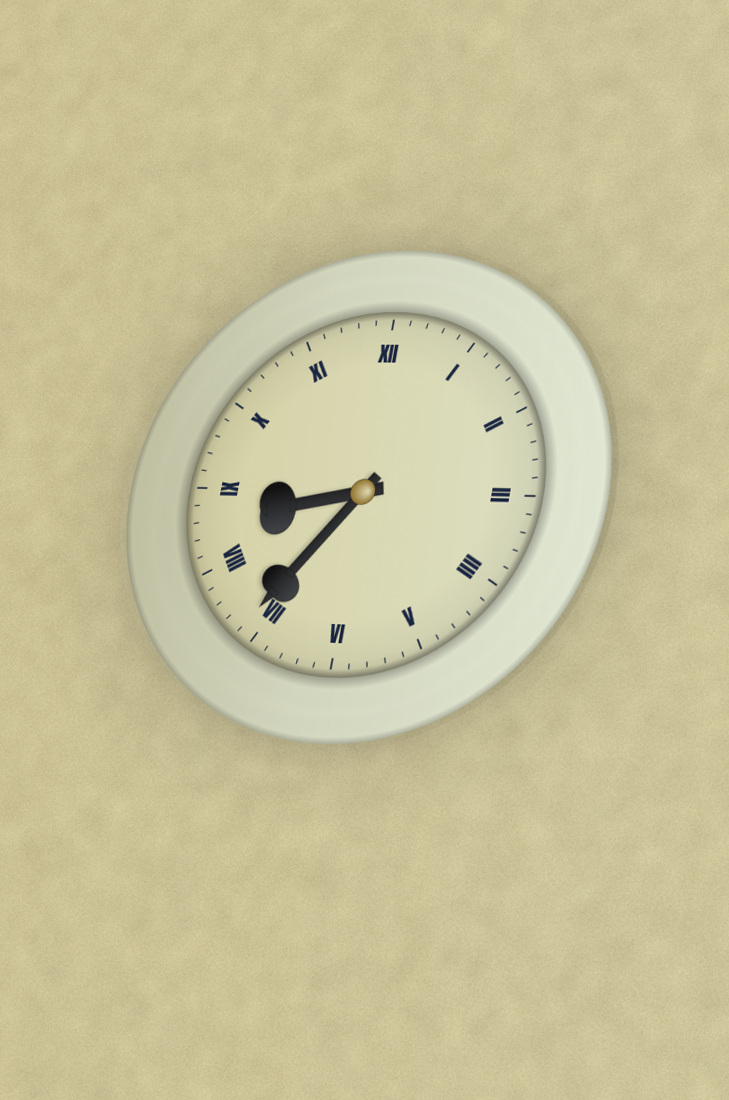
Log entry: {"hour": 8, "minute": 36}
